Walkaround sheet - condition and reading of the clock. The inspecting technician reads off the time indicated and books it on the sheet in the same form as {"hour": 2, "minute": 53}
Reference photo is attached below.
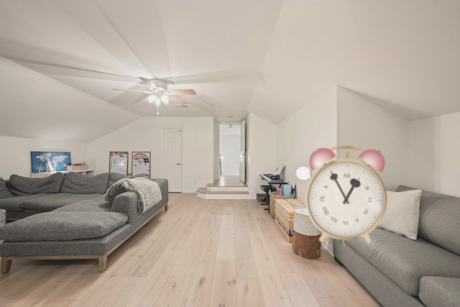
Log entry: {"hour": 12, "minute": 55}
